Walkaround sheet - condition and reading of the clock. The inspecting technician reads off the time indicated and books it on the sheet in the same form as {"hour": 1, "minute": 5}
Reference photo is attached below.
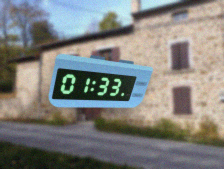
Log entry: {"hour": 1, "minute": 33}
